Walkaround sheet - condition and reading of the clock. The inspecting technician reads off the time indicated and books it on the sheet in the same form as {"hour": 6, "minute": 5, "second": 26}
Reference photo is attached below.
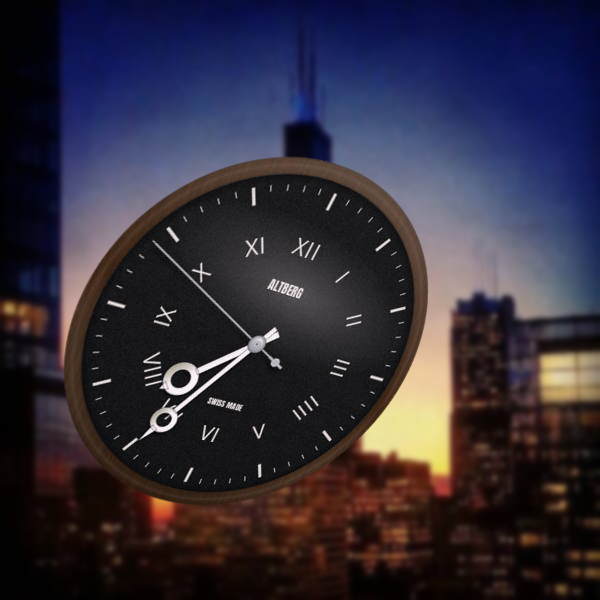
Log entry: {"hour": 7, "minute": 34, "second": 49}
